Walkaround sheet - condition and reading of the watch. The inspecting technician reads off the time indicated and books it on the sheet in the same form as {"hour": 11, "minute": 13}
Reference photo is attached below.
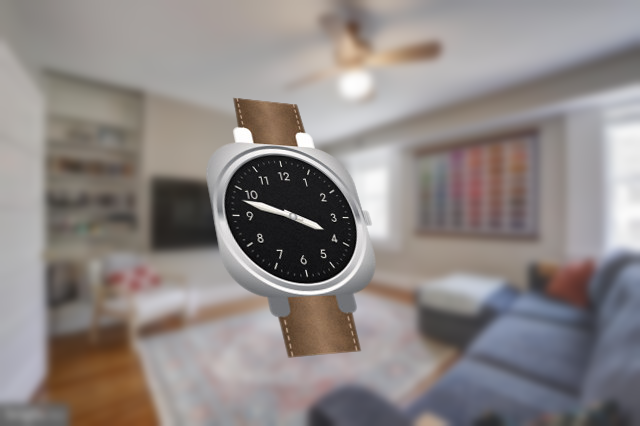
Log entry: {"hour": 3, "minute": 48}
